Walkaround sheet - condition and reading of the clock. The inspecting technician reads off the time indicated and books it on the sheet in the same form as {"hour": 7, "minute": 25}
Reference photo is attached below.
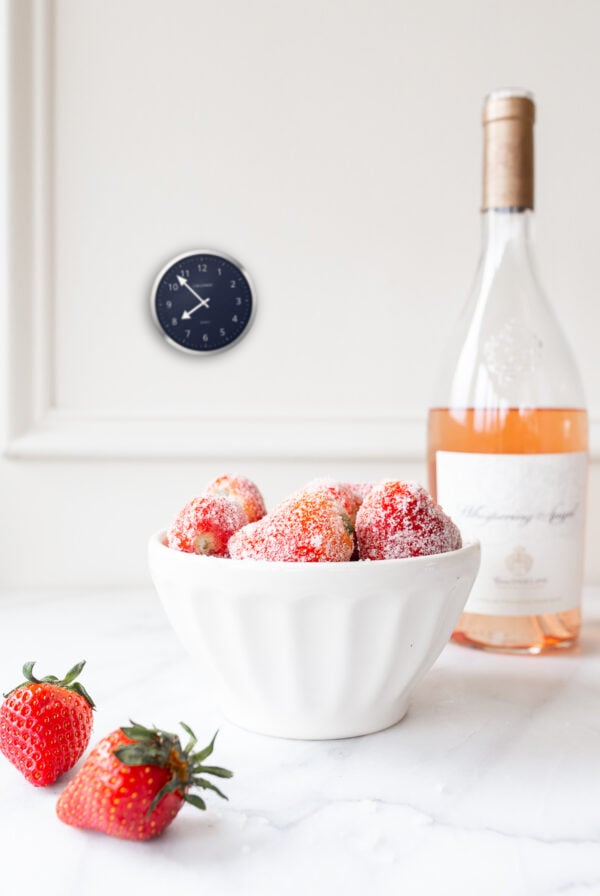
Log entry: {"hour": 7, "minute": 53}
